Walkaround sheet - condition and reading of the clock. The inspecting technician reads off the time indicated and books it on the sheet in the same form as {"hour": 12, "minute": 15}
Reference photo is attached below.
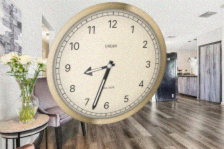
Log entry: {"hour": 8, "minute": 33}
